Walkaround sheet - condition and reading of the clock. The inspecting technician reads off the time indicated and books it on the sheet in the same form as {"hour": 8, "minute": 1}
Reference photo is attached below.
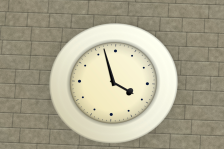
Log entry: {"hour": 3, "minute": 57}
